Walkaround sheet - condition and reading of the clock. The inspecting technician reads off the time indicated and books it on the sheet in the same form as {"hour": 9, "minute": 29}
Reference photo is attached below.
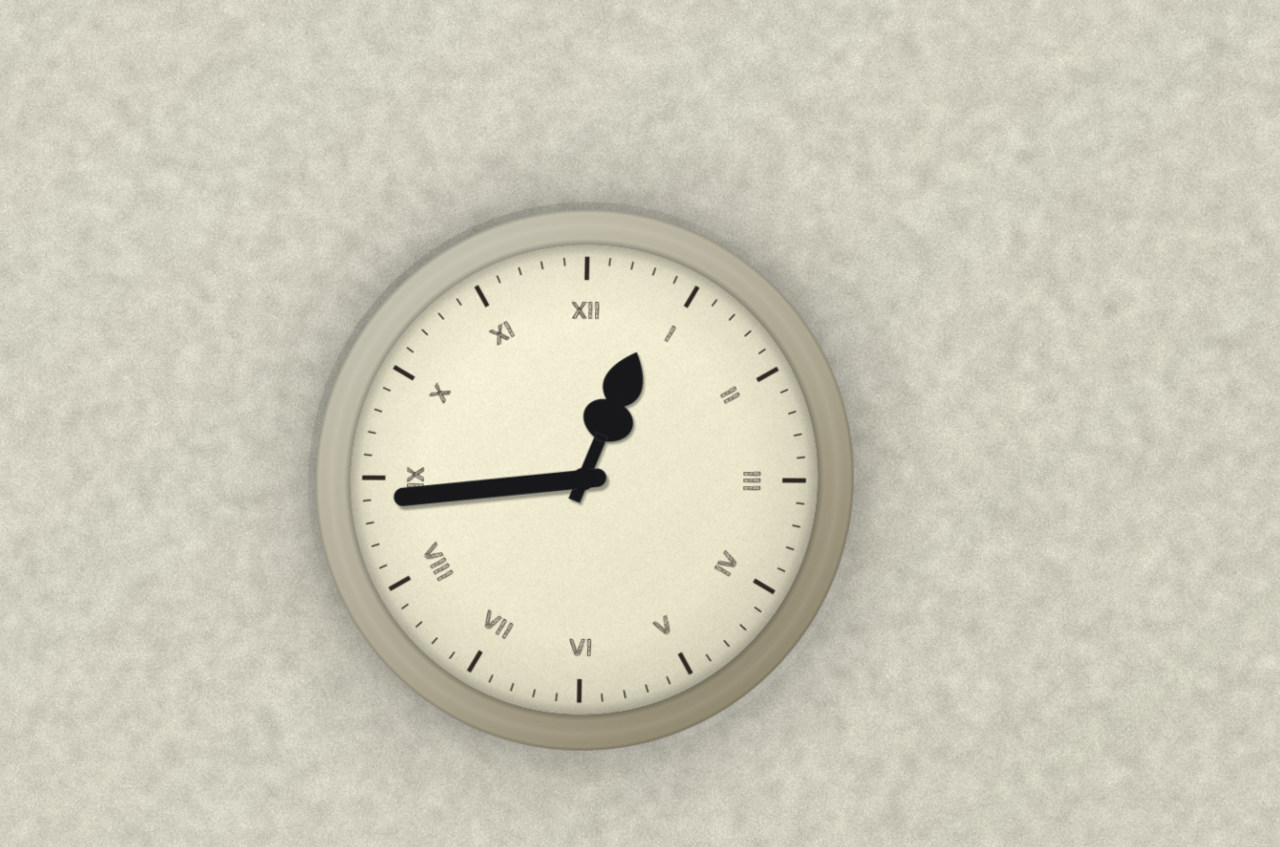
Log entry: {"hour": 12, "minute": 44}
